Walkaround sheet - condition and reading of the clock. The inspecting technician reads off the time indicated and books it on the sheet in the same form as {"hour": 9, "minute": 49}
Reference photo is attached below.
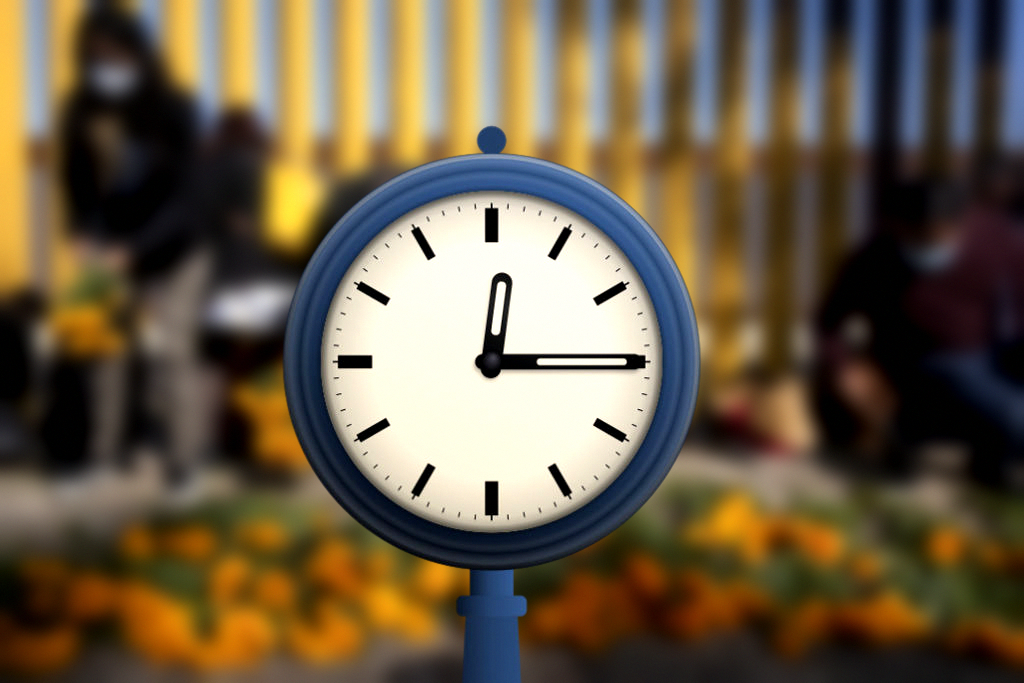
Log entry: {"hour": 12, "minute": 15}
